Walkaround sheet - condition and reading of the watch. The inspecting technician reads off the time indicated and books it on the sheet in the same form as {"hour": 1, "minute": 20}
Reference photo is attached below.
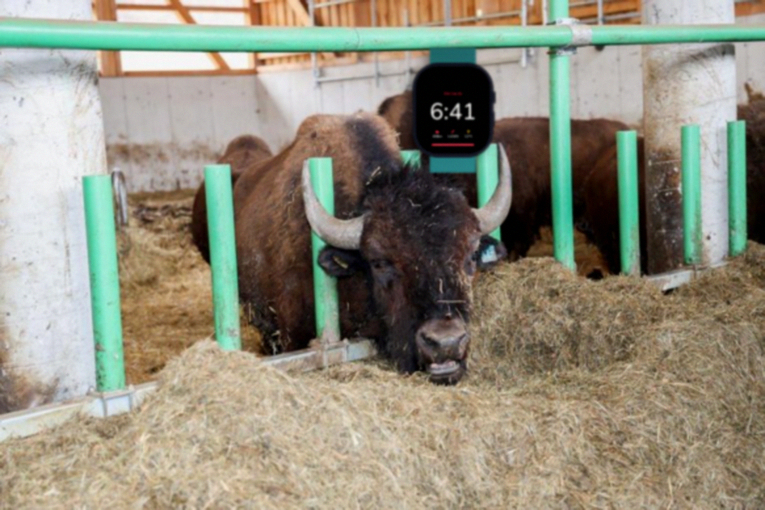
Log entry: {"hour": 6, "minute": 41}
